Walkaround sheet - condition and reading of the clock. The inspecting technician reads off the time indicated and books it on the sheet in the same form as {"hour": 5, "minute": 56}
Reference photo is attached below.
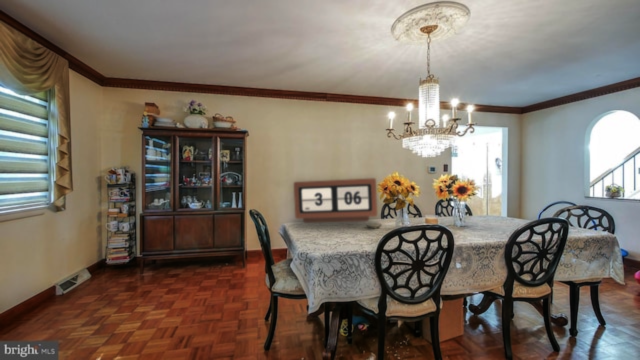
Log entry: {"hour": 3, "minute": 6}
